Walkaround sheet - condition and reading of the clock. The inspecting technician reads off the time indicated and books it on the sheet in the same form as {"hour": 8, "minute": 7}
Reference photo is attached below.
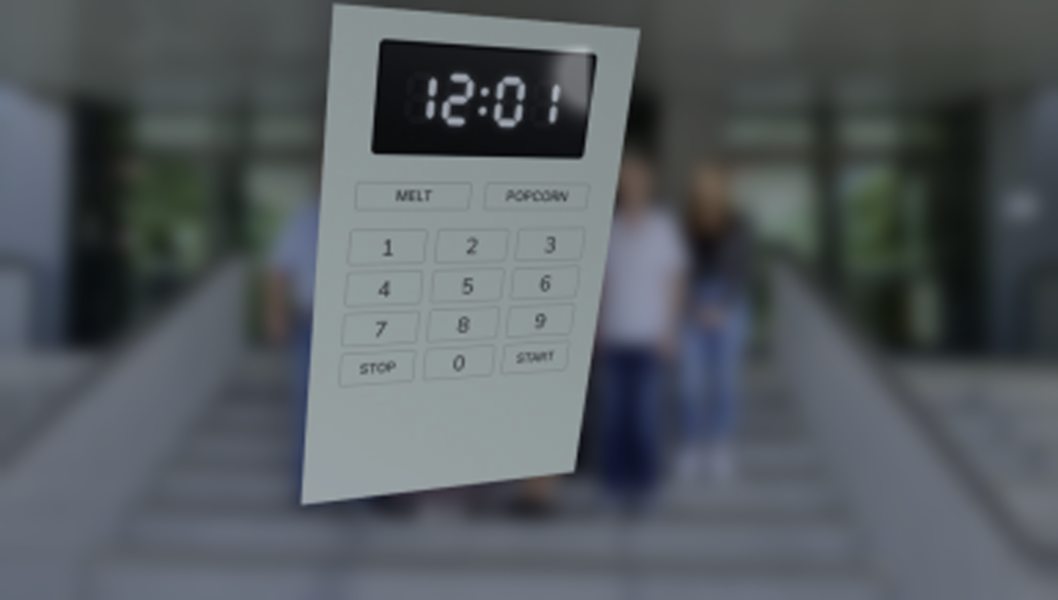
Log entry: {"hour": 12, "minute": 1}
